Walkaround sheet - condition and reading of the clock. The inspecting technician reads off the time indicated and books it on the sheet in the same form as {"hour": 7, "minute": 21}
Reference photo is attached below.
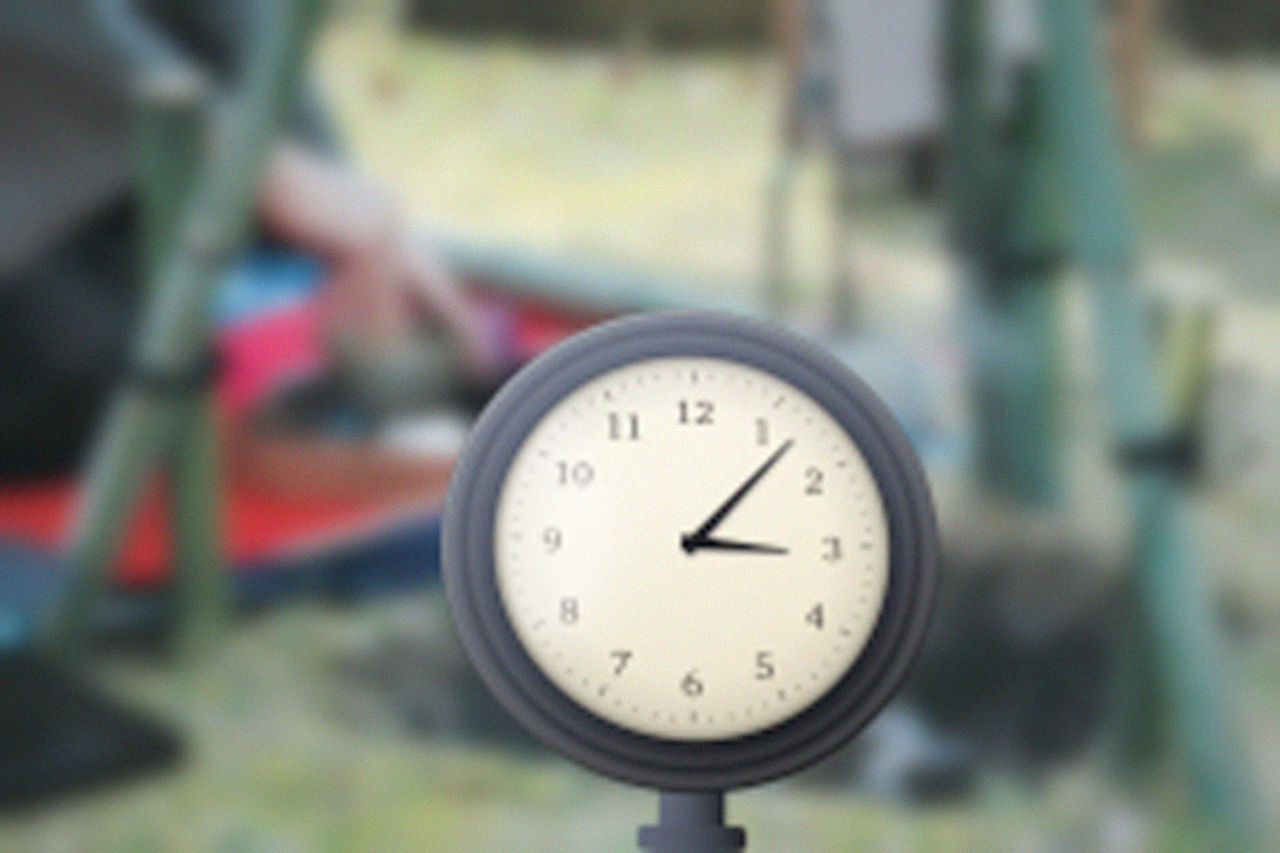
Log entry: {"hour": 3, "minute": 7}
